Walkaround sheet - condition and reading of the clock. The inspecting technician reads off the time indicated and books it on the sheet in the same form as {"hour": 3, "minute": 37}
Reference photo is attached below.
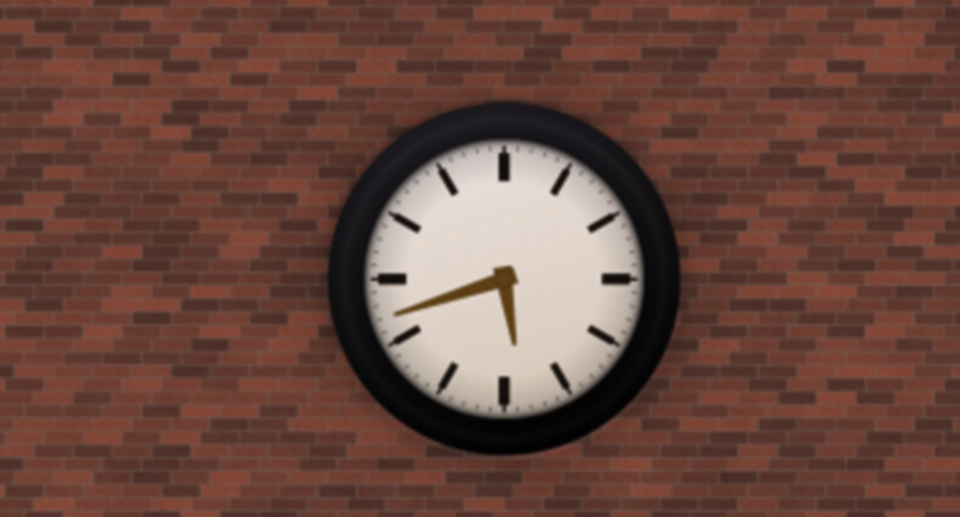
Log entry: {"hour": 5, "minute": 42}
